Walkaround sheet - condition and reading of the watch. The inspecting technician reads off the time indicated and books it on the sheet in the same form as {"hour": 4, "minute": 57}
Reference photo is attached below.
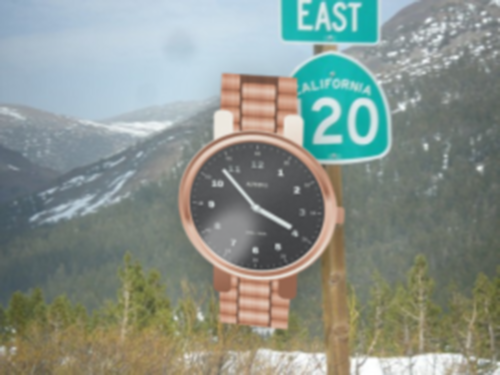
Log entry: {"hour": 3, "minute": 53}
